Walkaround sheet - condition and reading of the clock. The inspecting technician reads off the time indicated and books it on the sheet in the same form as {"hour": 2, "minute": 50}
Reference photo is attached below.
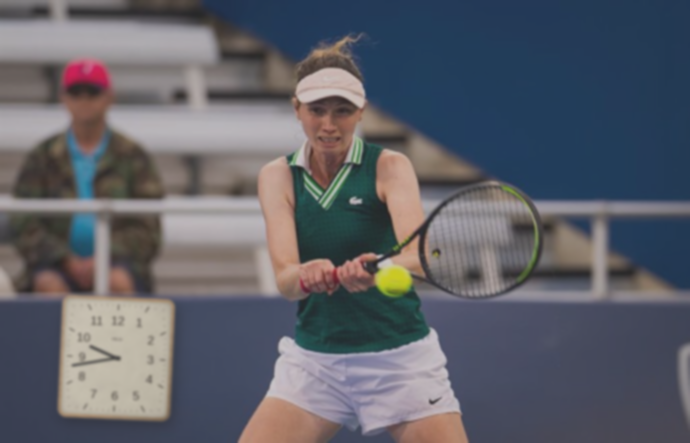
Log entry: {"hour": 9, "minute": 43}
